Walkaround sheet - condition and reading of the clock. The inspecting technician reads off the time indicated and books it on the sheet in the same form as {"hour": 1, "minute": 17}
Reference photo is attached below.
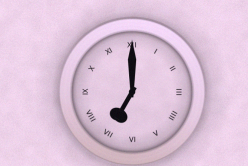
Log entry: {"hour": 7, "minute": 0}
